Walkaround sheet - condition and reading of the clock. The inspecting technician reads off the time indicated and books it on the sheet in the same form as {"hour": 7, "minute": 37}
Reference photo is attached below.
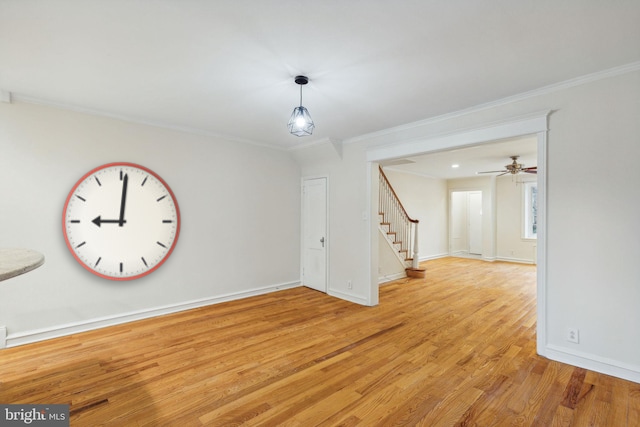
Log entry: {"hour": 9, "minute": 1}
